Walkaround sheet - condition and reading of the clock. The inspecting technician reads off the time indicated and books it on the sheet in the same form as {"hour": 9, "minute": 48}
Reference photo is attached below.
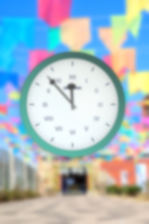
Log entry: {"hour": 11, "minute": 53}
